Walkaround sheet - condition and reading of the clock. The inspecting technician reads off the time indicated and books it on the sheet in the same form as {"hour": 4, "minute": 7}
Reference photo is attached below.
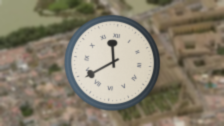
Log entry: {"hour": 11, "minute": 39}
